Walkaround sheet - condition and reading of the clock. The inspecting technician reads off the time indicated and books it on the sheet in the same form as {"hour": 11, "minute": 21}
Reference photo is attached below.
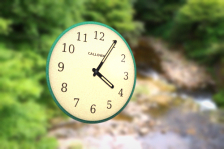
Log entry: {"hour": 4, "minute": 5}
